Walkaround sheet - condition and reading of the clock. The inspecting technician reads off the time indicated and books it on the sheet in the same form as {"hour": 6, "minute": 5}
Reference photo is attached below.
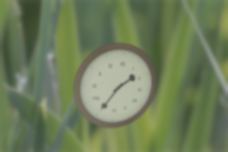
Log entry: {"hour": 1, "minute": 35}
